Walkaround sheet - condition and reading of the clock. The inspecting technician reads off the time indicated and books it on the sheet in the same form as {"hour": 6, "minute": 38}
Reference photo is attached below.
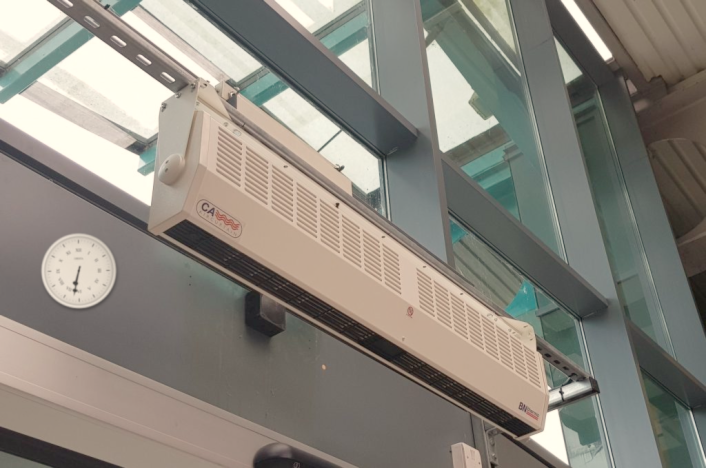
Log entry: {"hour": 6, "minute": 32}
